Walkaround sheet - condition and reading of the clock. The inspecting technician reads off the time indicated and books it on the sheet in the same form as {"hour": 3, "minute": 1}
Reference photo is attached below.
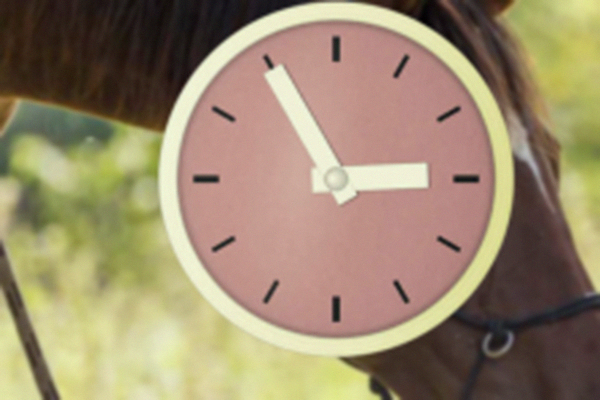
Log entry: {"hour": 2, "minute": 55}
